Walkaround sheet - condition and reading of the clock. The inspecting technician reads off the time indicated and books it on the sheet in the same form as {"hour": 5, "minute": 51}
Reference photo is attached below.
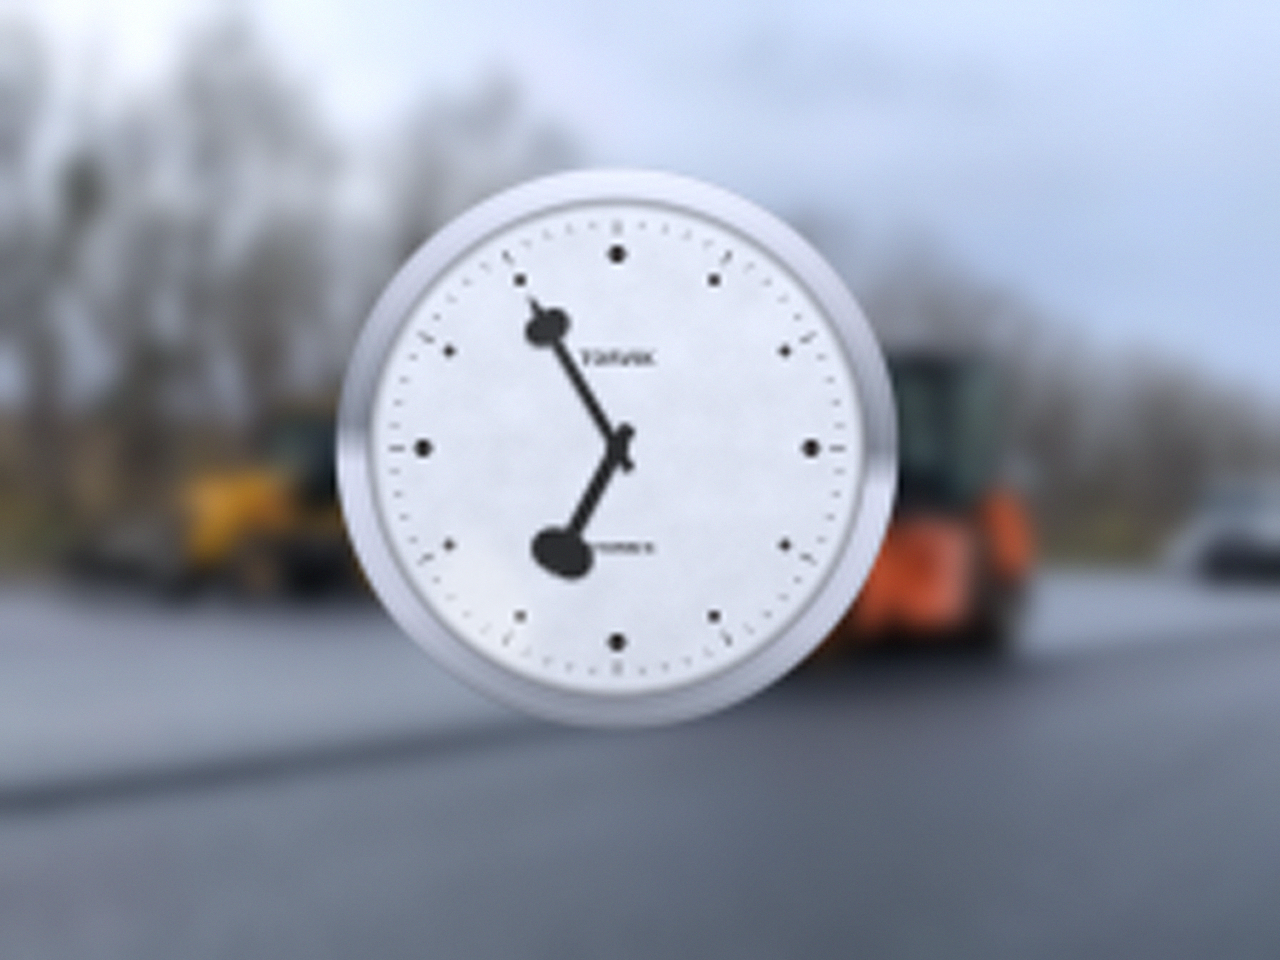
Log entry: {"hour": 6, "minute": 55}
